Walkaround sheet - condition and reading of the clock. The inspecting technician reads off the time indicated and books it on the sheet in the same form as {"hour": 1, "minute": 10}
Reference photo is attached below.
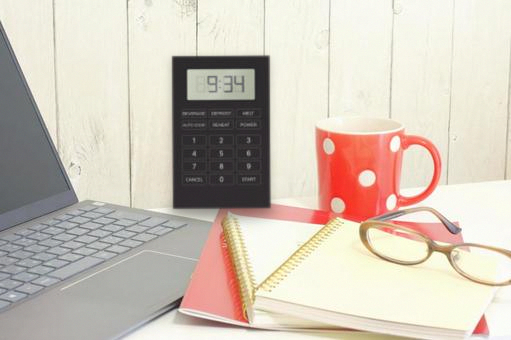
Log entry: {"hour": 9, "minute": 34}
